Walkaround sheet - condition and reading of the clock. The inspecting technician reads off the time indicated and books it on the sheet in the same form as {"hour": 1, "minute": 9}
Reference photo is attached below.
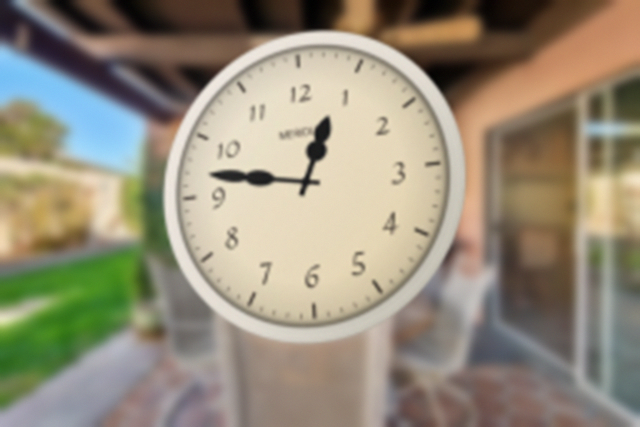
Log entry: {"hour": 12, "minute": 47}
